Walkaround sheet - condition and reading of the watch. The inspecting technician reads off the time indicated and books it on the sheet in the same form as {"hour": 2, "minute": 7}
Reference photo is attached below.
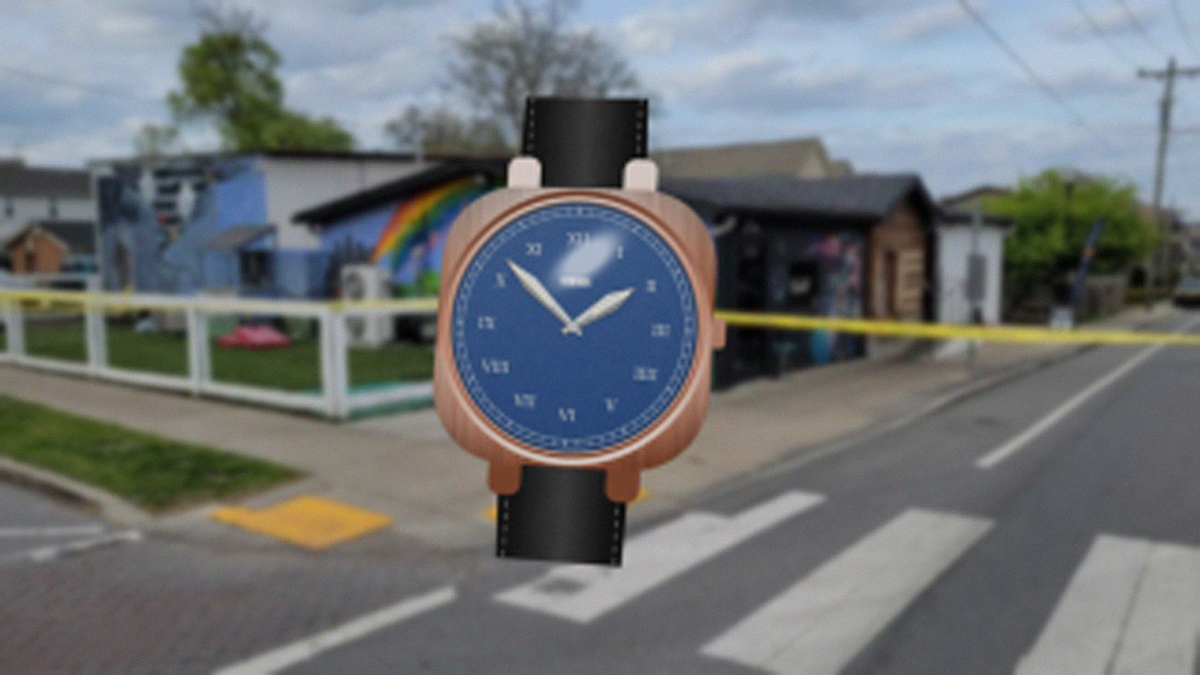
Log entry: {"hour": 1, "minute": 52}
